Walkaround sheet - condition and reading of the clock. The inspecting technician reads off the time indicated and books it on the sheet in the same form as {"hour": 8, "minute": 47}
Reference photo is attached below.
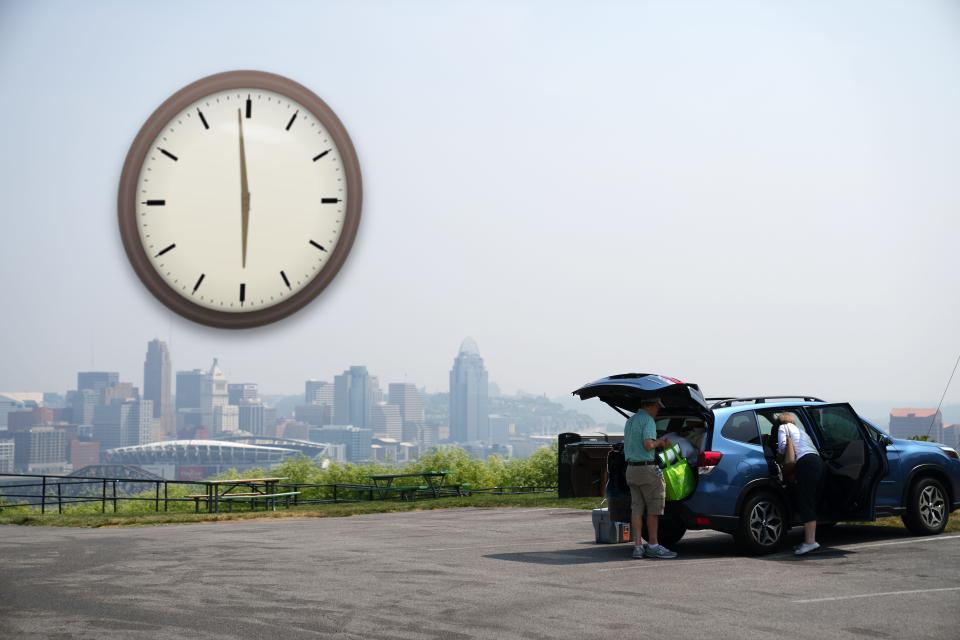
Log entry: {"hour": 5, "minute": 59}
